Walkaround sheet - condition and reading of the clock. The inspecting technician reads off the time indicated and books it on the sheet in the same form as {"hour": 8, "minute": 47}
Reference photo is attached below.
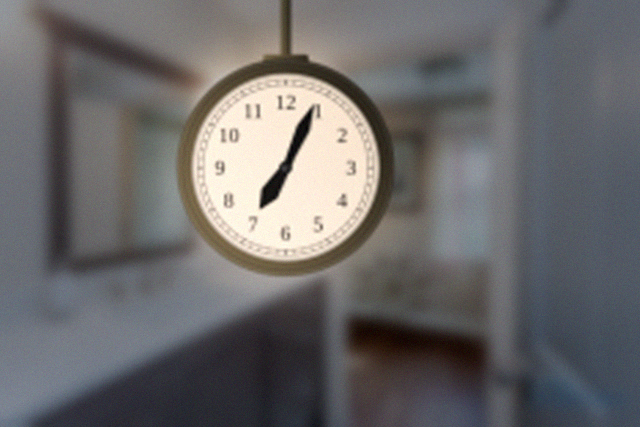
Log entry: {"hour": 7, "minute": 4}
